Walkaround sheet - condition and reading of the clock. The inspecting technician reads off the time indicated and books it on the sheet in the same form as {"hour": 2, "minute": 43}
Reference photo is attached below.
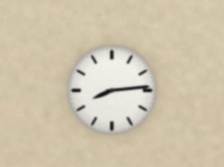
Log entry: {"hour": 8, "minute": 14}
